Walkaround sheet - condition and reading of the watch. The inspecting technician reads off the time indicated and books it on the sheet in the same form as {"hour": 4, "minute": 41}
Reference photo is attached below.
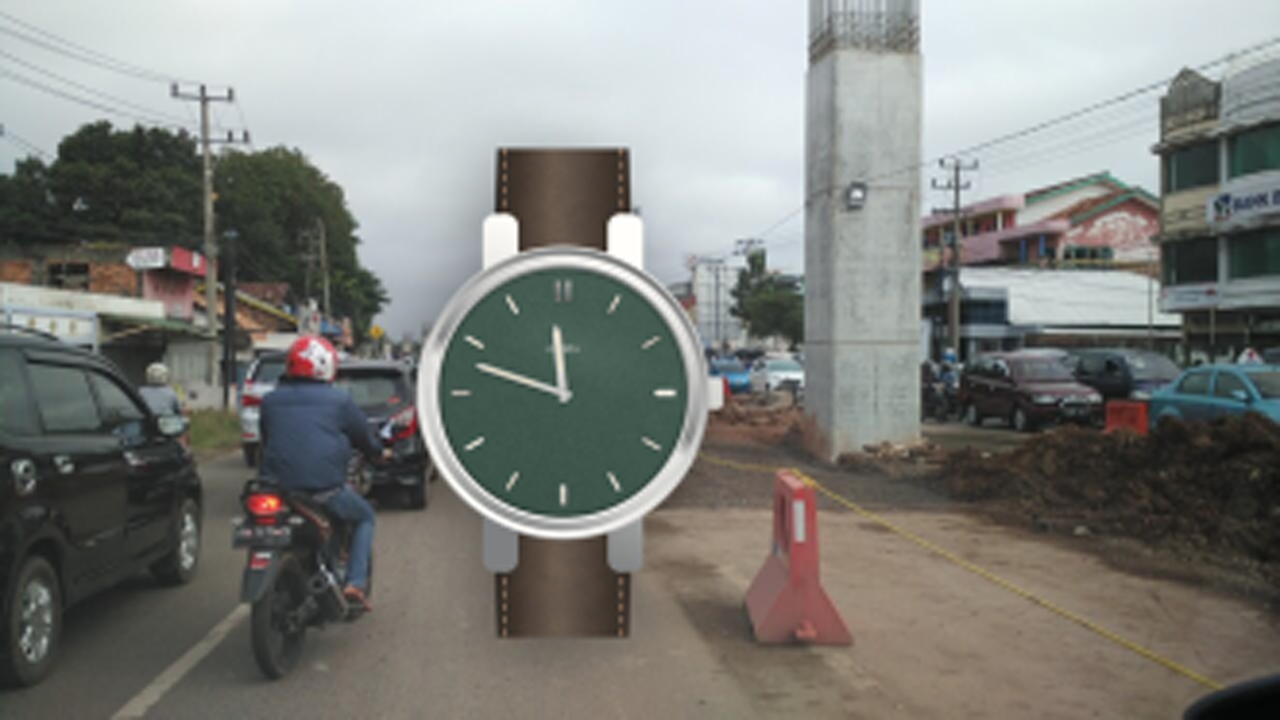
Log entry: {"hour": 11, "minute": 48}
